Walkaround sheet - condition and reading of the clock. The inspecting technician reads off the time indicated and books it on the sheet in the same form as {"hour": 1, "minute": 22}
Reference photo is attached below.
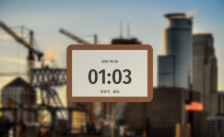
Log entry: {"hour": 1, "minute": 3}
